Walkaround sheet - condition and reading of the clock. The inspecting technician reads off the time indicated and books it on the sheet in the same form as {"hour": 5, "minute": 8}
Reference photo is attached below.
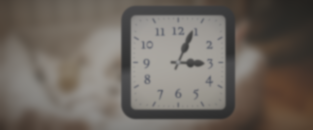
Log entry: {"hour": 3, "minute": 4}
